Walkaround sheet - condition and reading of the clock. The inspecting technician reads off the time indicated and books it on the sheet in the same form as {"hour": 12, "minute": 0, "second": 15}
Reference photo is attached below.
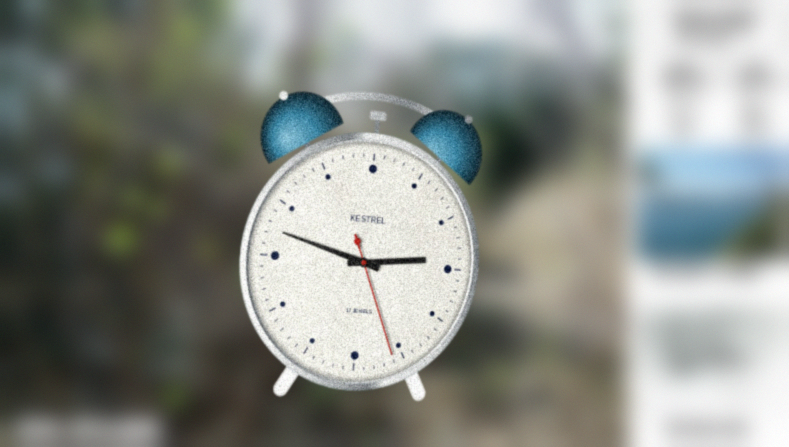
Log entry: {"hour": 2, "minute": 47, "second": 26}
